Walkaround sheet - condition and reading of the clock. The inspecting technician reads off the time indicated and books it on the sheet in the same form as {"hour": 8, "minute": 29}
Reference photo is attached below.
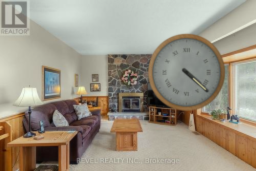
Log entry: {"hour": 4, "minute": 22}
